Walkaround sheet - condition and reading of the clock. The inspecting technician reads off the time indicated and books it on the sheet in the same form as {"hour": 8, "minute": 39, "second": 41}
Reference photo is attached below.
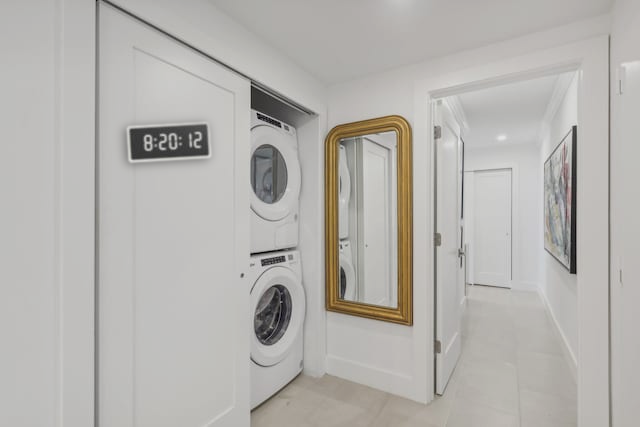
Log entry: {"hour": 8, "minute": 20, "second": 12}
